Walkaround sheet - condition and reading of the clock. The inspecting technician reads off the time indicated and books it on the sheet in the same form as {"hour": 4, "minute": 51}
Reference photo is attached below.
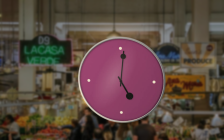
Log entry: {"hour": 5, "minute": 1}
